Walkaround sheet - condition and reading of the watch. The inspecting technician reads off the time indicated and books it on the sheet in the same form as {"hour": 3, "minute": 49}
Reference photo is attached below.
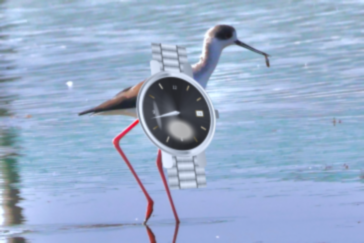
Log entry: {"hour": 8, "minute": 43}
